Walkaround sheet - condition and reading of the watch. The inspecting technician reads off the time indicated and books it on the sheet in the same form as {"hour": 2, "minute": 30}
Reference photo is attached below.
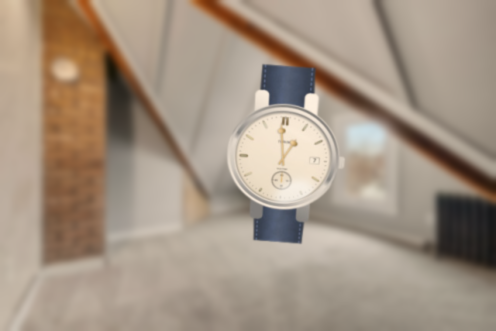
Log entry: {"hour": 12, "minute": 59}
